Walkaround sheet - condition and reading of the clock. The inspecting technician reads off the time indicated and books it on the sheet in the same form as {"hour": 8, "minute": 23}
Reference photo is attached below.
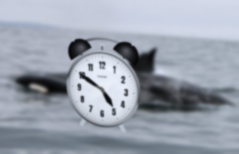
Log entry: {"hour": 4, "minute": 50}
